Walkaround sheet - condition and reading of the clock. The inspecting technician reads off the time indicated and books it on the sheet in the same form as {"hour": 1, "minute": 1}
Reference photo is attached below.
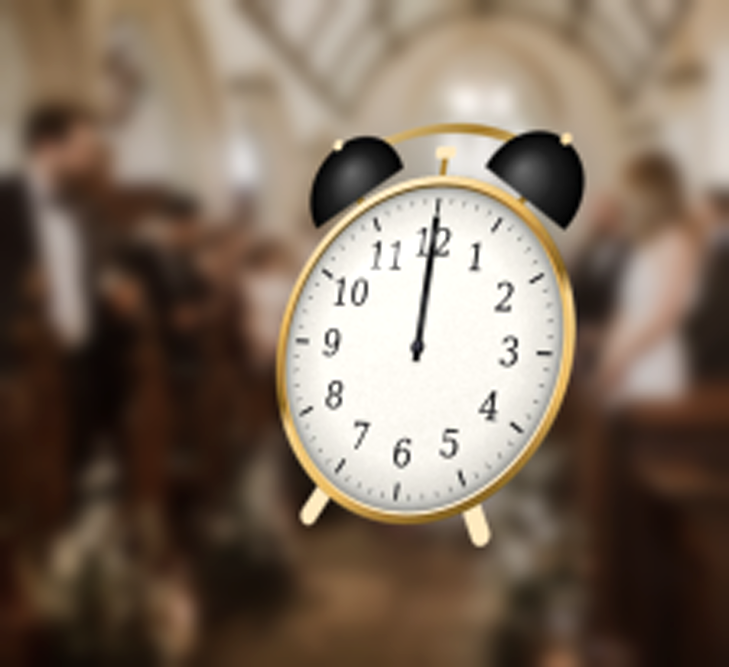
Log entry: {"hour": 12, "minute": 0}
